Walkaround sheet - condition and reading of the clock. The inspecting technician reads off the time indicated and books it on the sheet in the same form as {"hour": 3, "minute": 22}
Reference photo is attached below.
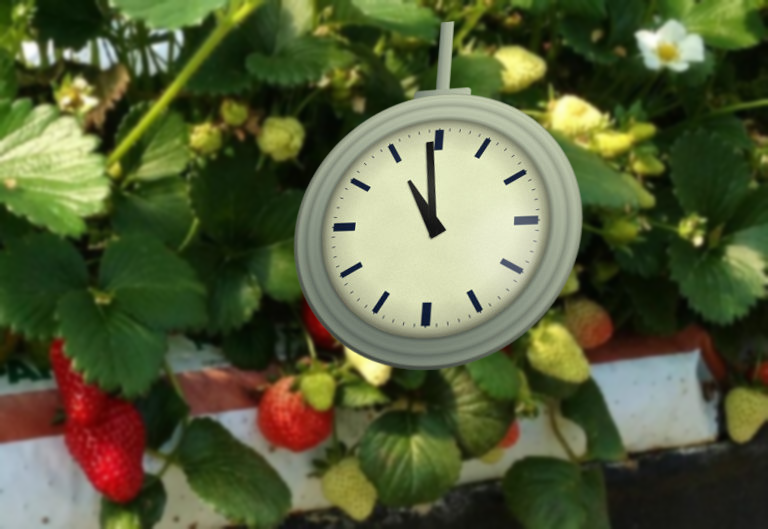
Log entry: {"hour": 10, "minute": 59}
